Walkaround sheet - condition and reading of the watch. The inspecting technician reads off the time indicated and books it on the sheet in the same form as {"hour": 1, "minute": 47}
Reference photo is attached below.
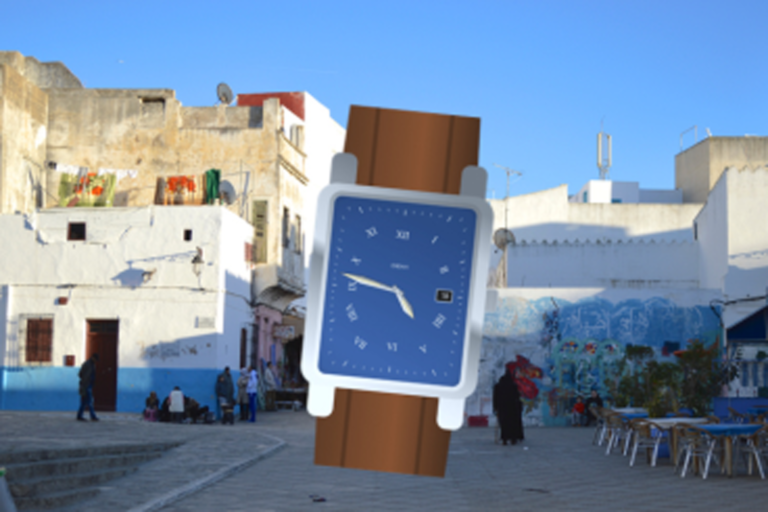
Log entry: {"hour": 4, "minute": 47}
